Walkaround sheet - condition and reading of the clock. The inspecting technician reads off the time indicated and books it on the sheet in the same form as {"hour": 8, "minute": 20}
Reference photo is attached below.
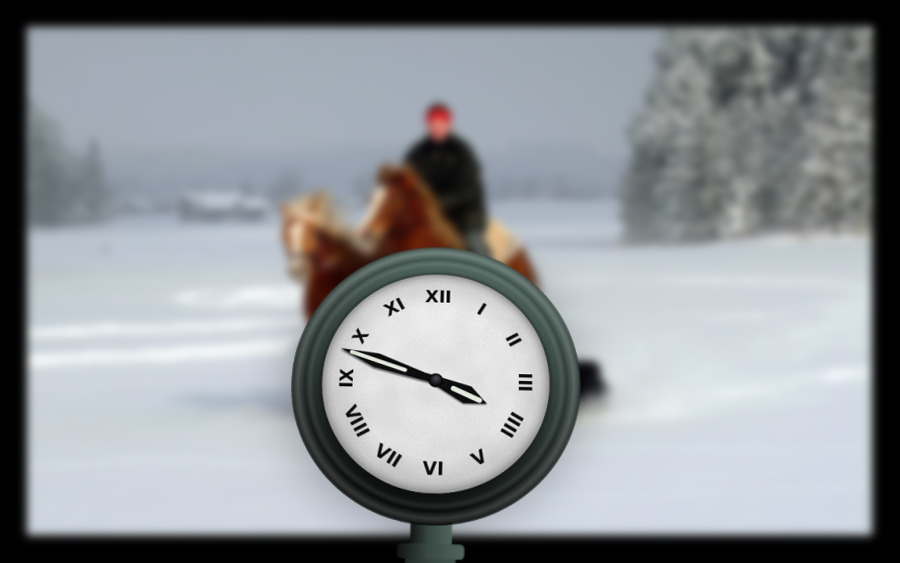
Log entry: {"hour": 3, "minute": 48}
